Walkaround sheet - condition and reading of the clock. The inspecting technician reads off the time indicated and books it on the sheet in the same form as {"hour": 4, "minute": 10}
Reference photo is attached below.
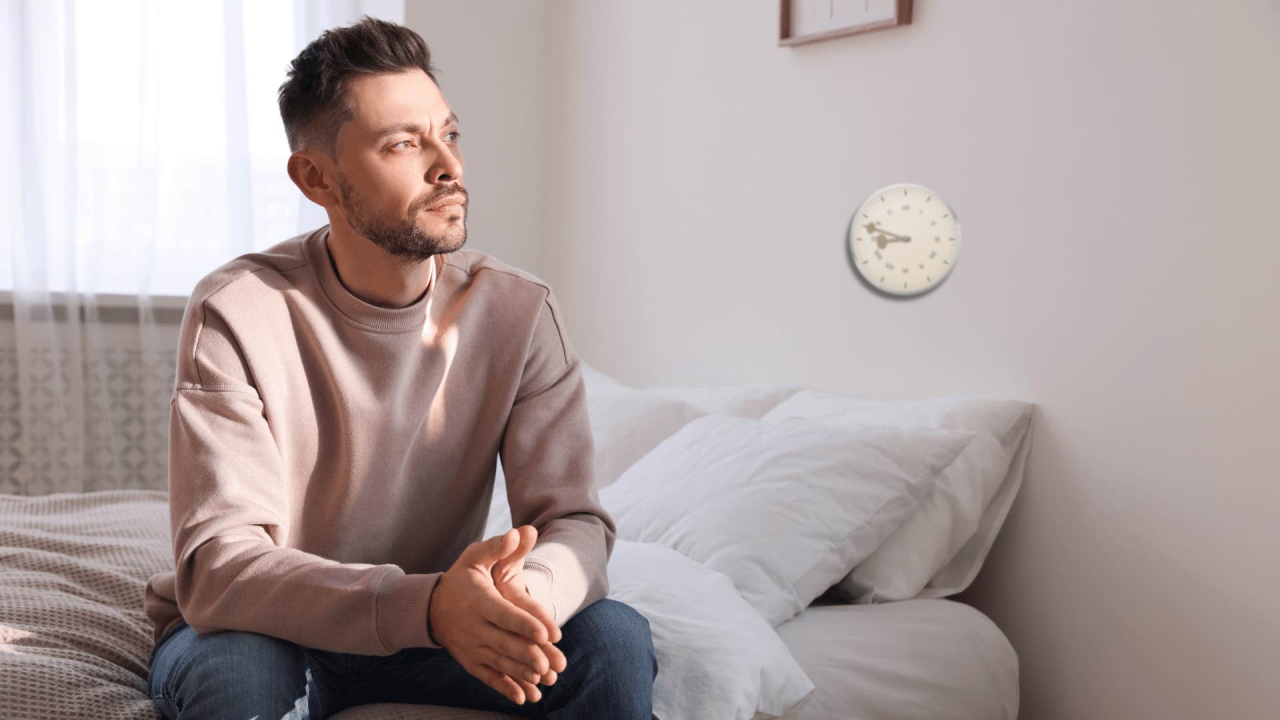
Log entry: {"hour": 8, "minute": 48}
